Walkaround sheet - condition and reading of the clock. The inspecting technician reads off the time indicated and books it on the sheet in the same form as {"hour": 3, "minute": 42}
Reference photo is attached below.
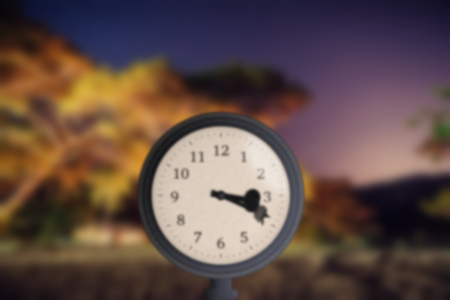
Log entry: {"hour": 3, "minute": 19}
